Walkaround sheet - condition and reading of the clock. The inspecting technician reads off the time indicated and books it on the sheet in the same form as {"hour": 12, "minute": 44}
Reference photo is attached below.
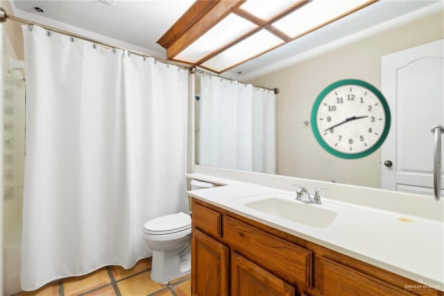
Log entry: {"hour": 2, "minute": 41}
